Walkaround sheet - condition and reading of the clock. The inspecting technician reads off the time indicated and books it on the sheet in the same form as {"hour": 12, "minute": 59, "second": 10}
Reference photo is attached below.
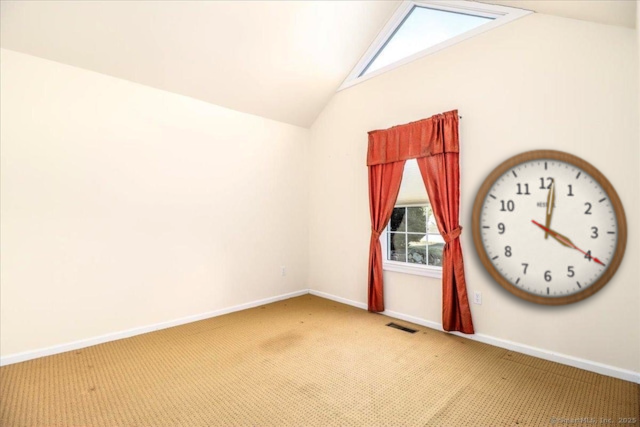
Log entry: {"hour": 4, "minute": 1, "second": 20}
